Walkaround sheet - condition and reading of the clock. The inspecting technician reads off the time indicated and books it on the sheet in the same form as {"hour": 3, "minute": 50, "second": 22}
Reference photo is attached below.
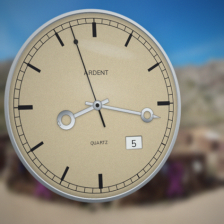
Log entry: {"hour": 8, "minute": 16, "second": 57}
